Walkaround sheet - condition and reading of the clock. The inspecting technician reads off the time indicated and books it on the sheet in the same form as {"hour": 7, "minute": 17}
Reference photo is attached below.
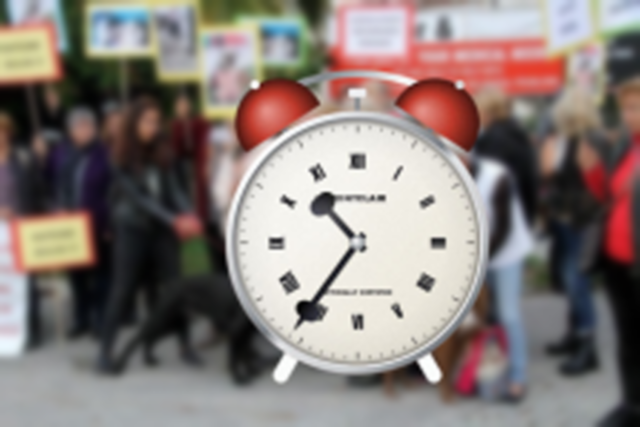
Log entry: {"hour": 10, "minute": 36}
